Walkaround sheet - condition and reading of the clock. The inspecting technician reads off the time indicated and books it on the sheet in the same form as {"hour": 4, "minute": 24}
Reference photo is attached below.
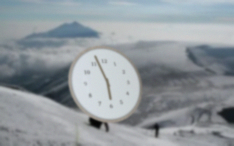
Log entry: {"hour": 5, "minute": 57}
